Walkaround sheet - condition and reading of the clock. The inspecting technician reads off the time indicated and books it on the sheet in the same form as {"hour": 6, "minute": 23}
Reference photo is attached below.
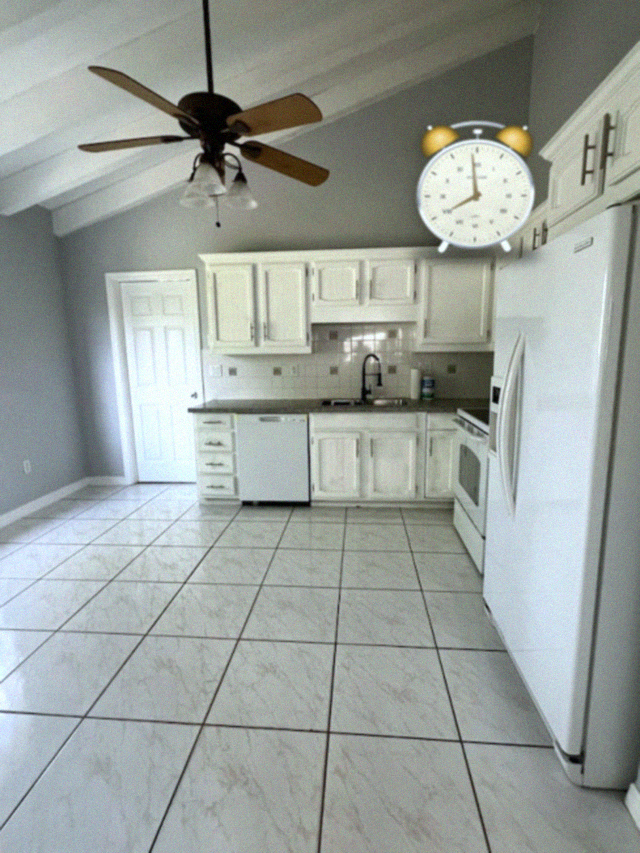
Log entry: {"hour": 7, "minute": 59}
